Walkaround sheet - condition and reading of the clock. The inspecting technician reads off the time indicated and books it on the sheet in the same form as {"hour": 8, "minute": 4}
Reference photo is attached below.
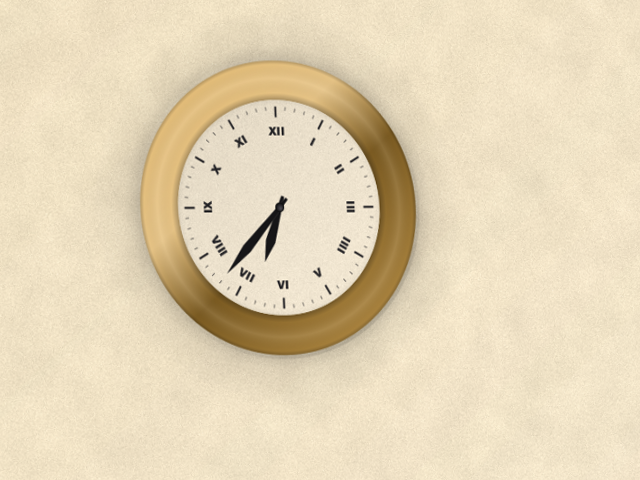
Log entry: {"hour": 6, "minute": 37}
